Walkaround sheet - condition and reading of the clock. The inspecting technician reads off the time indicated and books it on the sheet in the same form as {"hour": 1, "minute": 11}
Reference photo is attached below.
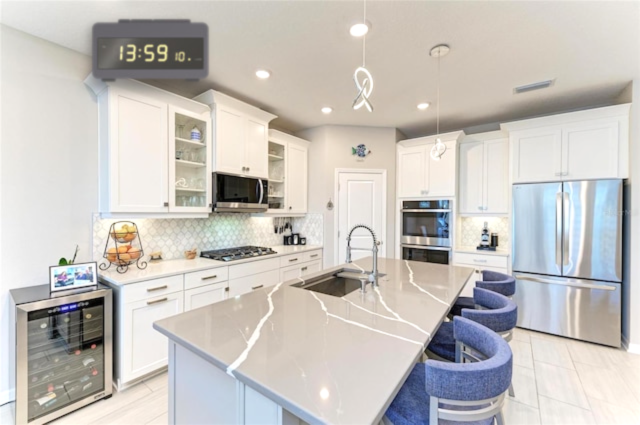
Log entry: {"hour": 13, "minute": 59}
